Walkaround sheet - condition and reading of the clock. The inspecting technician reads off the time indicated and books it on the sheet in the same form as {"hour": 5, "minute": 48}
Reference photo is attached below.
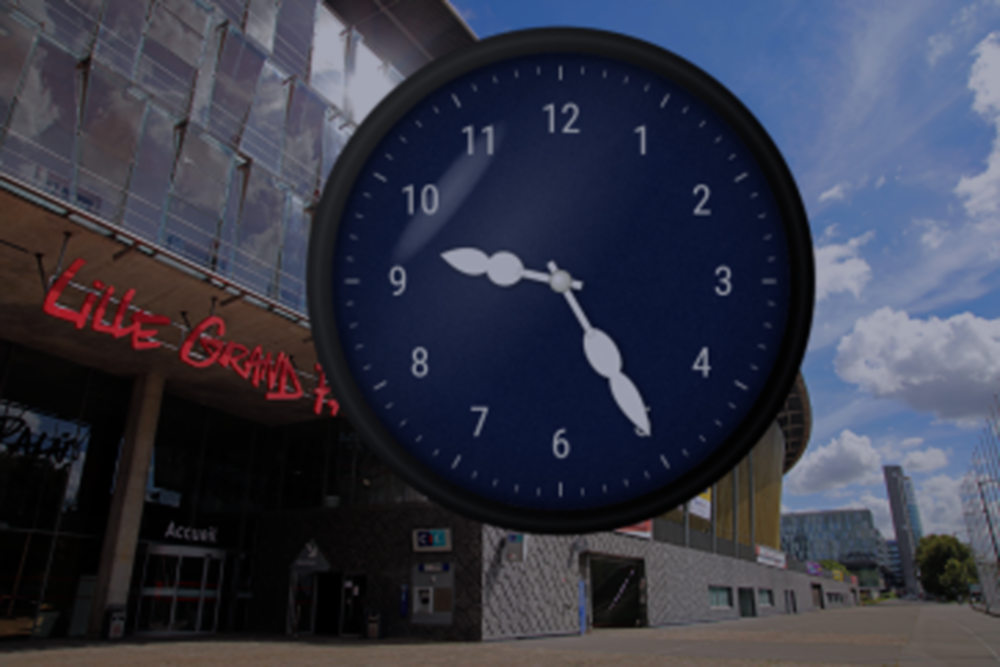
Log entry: {"hour": 9, "minute": 25}
